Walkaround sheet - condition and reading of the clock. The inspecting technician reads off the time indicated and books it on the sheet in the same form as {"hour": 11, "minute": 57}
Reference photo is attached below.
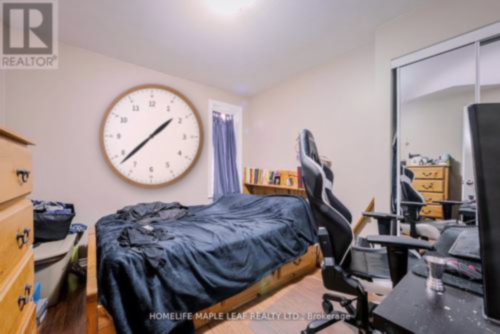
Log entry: {"hour": 1, "minute": 38}
